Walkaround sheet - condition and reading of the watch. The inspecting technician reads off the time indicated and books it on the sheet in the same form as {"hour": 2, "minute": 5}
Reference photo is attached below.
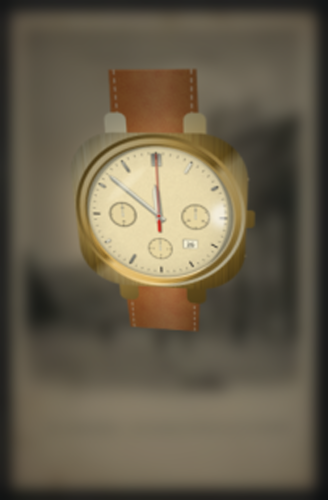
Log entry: {"hour": 11, "minute": 52}
